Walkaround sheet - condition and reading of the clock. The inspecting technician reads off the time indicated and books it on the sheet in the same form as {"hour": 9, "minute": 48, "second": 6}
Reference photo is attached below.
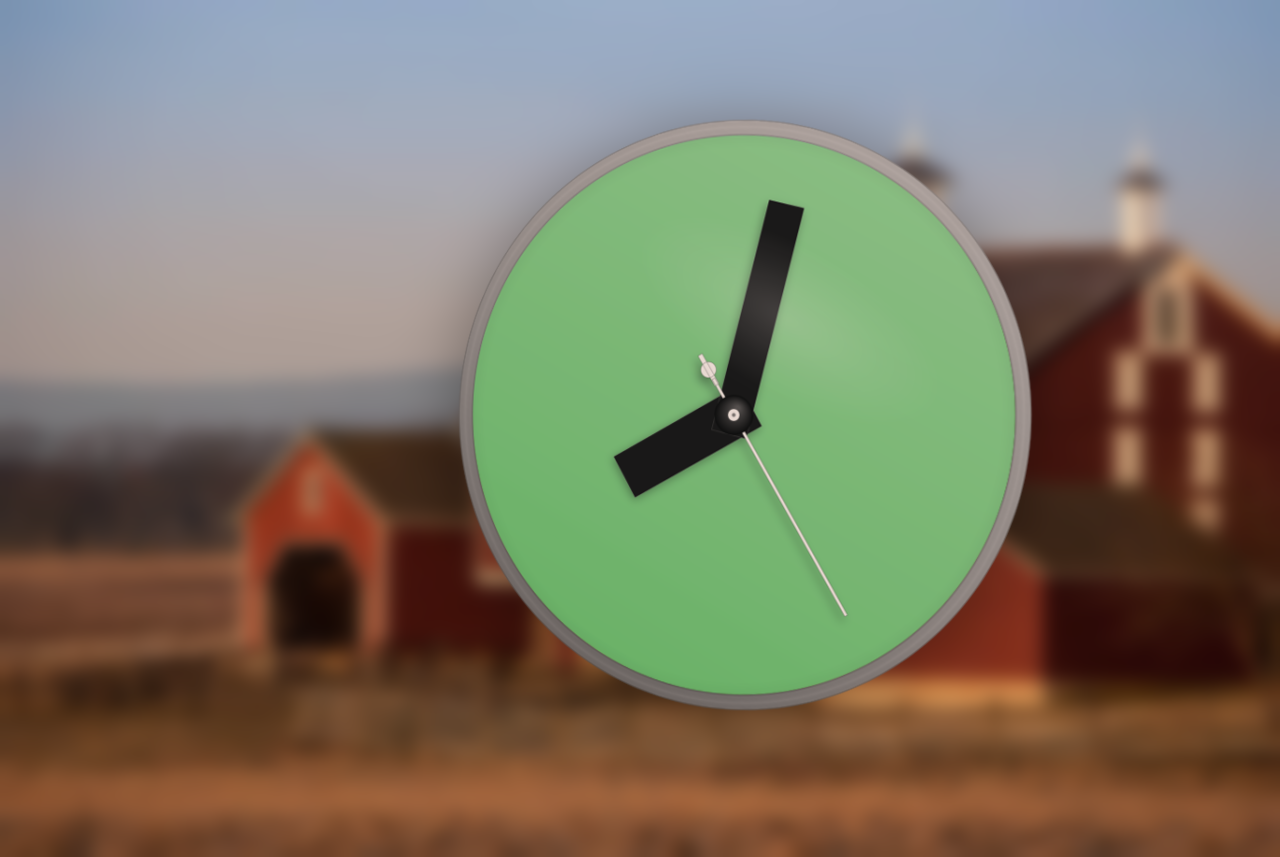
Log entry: {"hour": 8, "minute": 2, "second": 25}
